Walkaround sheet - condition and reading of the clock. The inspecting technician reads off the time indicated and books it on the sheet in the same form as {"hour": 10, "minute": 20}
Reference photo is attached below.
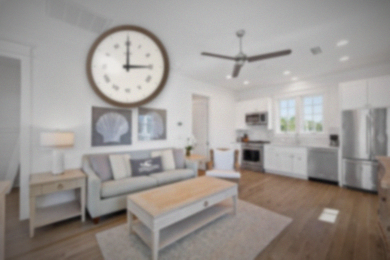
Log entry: {"hour": 3, "minute": 0}
